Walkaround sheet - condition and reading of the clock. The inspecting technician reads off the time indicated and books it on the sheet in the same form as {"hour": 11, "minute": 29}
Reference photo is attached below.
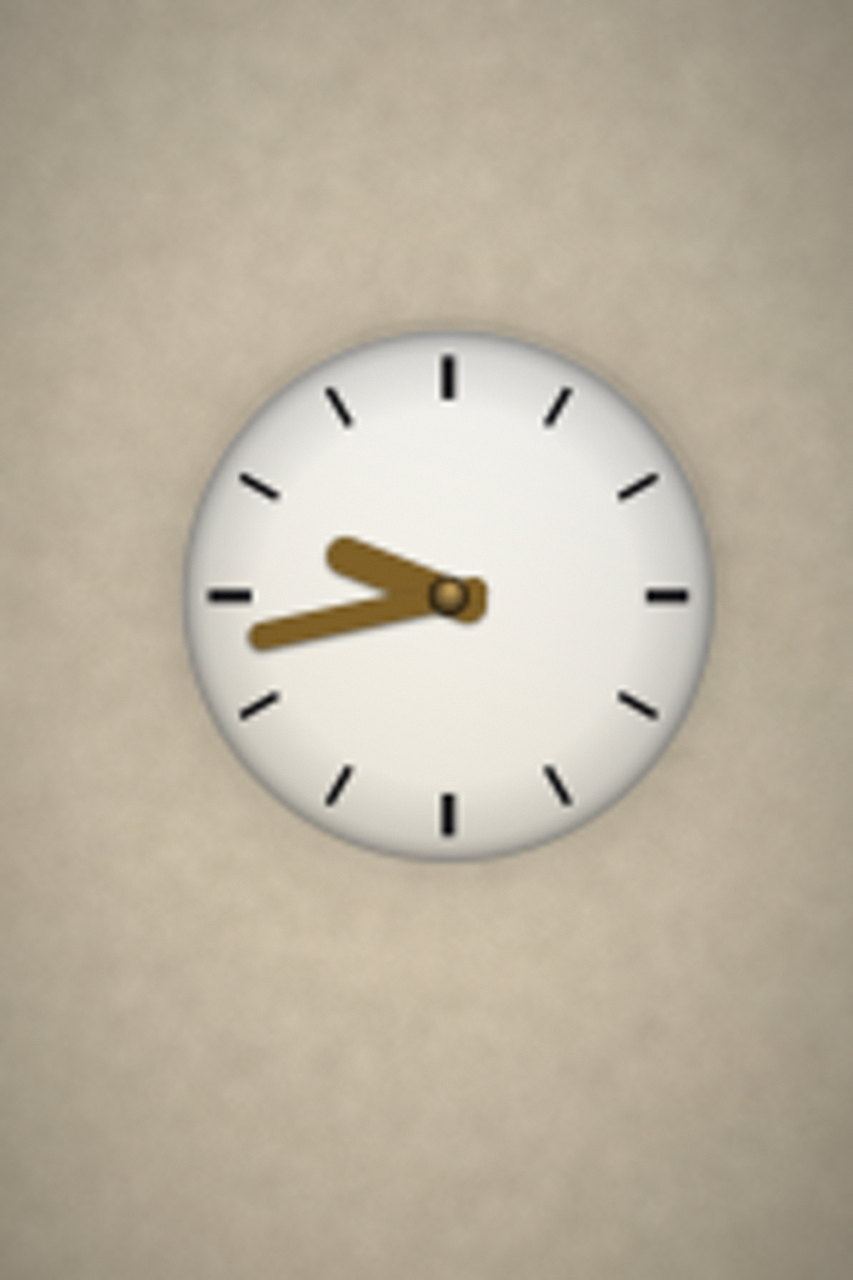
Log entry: {"hour": 9, "minute": 43}
